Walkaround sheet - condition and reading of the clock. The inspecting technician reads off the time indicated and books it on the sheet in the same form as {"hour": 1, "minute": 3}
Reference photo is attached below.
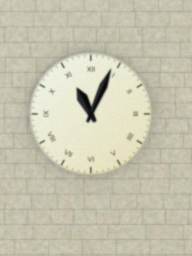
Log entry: {"hour": 11, "minute": 4}
